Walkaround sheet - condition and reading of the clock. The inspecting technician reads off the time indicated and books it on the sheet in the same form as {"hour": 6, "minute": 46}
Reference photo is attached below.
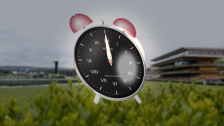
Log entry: {"hour": 12, "minute": 0}
